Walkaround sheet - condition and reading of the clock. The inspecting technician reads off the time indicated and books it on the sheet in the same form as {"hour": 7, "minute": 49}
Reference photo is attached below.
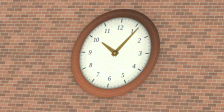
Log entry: {"hour": 10, "minute": 6}
